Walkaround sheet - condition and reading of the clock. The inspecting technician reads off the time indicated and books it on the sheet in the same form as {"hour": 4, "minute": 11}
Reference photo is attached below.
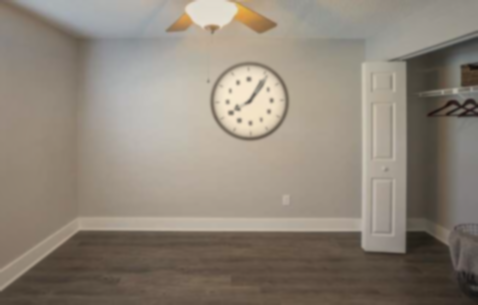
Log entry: {"hour": 8, "minute": 6}
